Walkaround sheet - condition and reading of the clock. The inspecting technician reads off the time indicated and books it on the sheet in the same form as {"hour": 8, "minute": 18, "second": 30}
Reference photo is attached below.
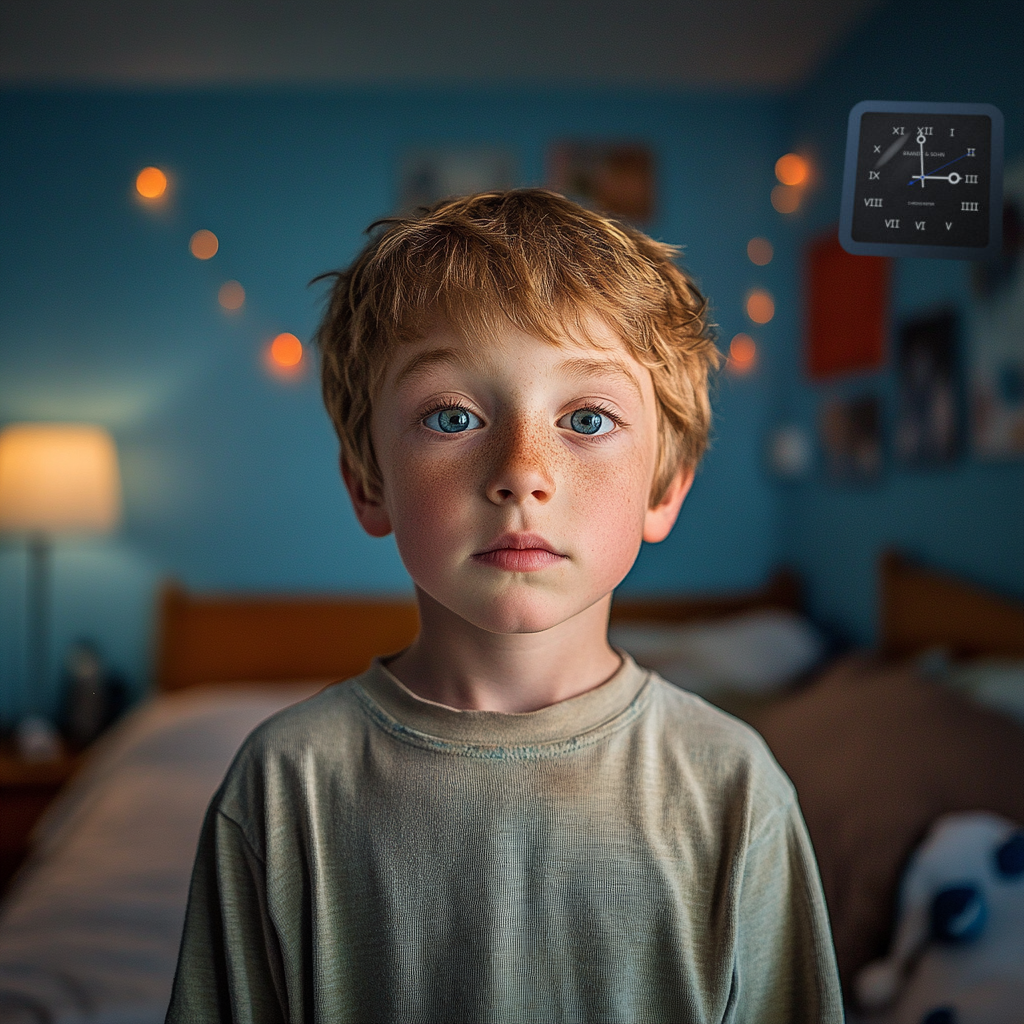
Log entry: {"hour": 2, "minute": 59, "second": 10}
